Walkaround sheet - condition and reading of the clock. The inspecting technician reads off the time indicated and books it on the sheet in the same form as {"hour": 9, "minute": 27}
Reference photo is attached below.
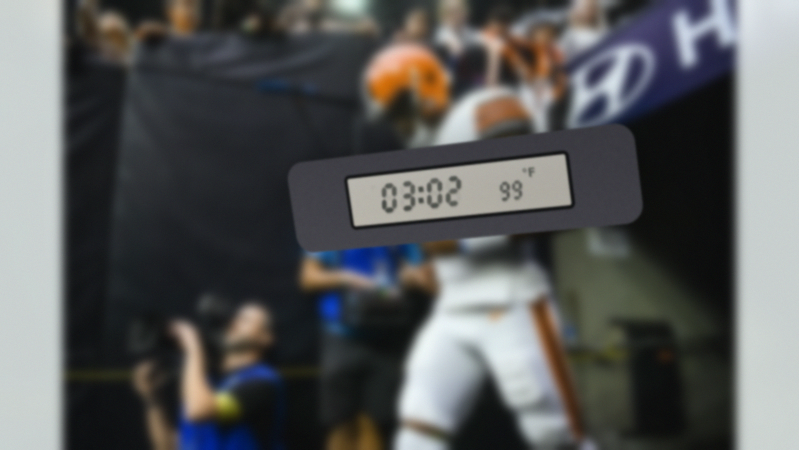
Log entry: {"hour": 3, "minute": 2}
